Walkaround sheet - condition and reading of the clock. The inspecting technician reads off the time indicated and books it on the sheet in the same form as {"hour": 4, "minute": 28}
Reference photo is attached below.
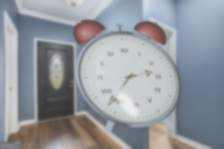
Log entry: {"hour": 2, "minute": 37}
